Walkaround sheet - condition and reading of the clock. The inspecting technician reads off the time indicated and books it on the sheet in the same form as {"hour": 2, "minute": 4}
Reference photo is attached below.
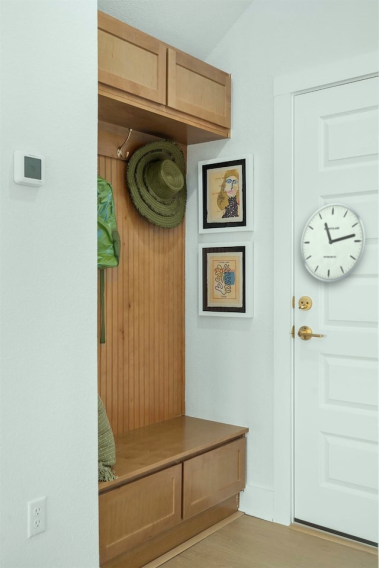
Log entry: {"hour": 11, "minute": 13}
